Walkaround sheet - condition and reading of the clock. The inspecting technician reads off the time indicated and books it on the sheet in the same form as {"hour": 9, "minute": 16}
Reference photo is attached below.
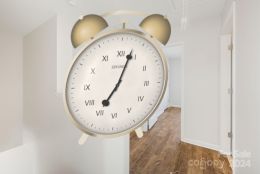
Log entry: {"hour": 7, "minute": 3}
